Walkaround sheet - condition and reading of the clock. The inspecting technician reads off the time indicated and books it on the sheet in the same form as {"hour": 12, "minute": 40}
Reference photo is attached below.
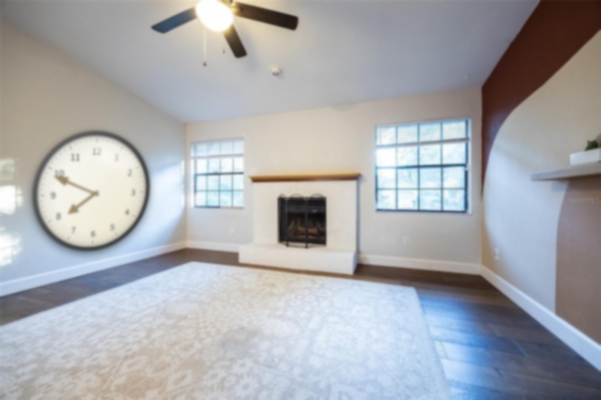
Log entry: {"hour": 7, "minute": 49}
